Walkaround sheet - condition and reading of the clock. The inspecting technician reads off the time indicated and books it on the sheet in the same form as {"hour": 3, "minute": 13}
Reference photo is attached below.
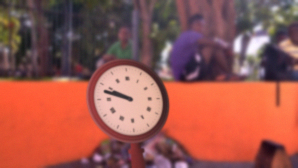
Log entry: {"hour": 9, "minute": 48}
